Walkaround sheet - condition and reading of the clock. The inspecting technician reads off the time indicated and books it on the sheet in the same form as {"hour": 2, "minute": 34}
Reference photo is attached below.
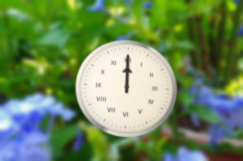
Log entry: {"hour": 12, "minute": 0}
